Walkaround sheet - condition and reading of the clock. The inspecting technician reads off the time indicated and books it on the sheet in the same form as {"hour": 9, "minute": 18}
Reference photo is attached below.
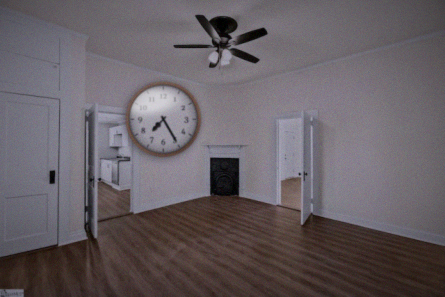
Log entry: {"hour": 7, "minute": 25}
